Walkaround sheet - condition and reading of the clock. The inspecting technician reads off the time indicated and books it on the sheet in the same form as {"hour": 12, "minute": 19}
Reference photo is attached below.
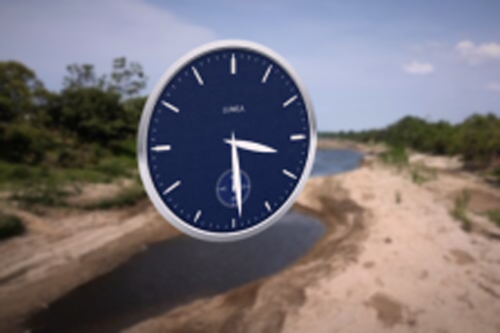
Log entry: {"hour": 3, "minute": 29}
